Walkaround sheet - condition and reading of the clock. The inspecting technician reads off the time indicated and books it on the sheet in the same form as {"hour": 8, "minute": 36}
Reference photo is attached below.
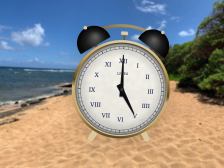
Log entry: {"hour": 5, "minute": 0}
